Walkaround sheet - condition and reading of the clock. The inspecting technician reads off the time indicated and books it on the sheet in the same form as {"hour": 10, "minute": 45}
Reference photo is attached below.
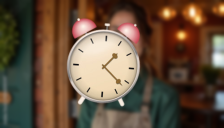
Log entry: {"hour": 1, "minute": 22}
